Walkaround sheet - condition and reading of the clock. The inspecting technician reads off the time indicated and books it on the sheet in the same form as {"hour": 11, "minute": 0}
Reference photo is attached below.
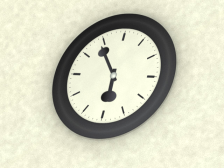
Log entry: {"hour": 5, "minute": 54}
